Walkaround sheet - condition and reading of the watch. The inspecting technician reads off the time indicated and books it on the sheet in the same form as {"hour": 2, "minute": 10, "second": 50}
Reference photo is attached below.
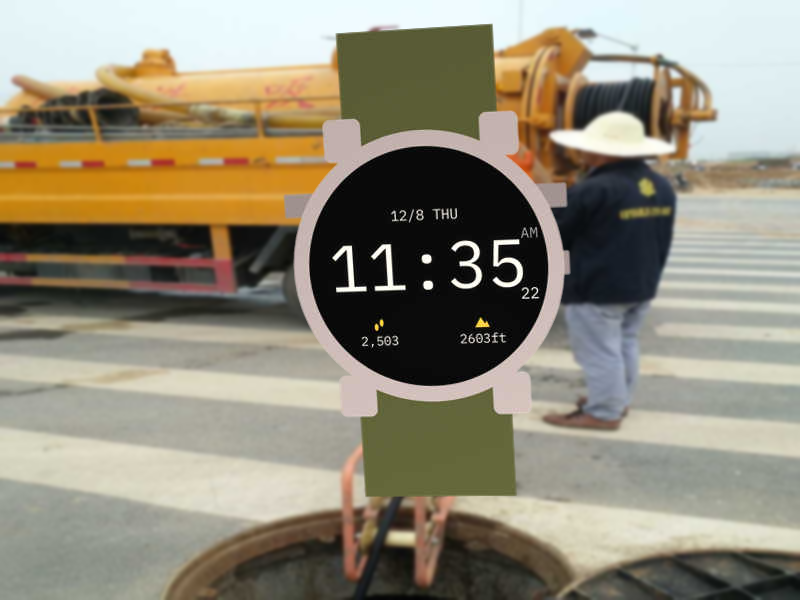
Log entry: {"hour": 11, "minute": 35, "second": 22}
